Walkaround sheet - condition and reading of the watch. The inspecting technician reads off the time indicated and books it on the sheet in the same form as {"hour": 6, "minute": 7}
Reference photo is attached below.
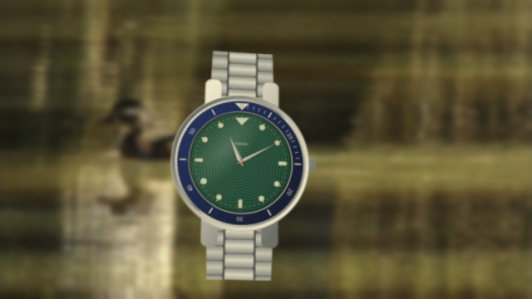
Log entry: {"hour": 11, "minute": 10}
